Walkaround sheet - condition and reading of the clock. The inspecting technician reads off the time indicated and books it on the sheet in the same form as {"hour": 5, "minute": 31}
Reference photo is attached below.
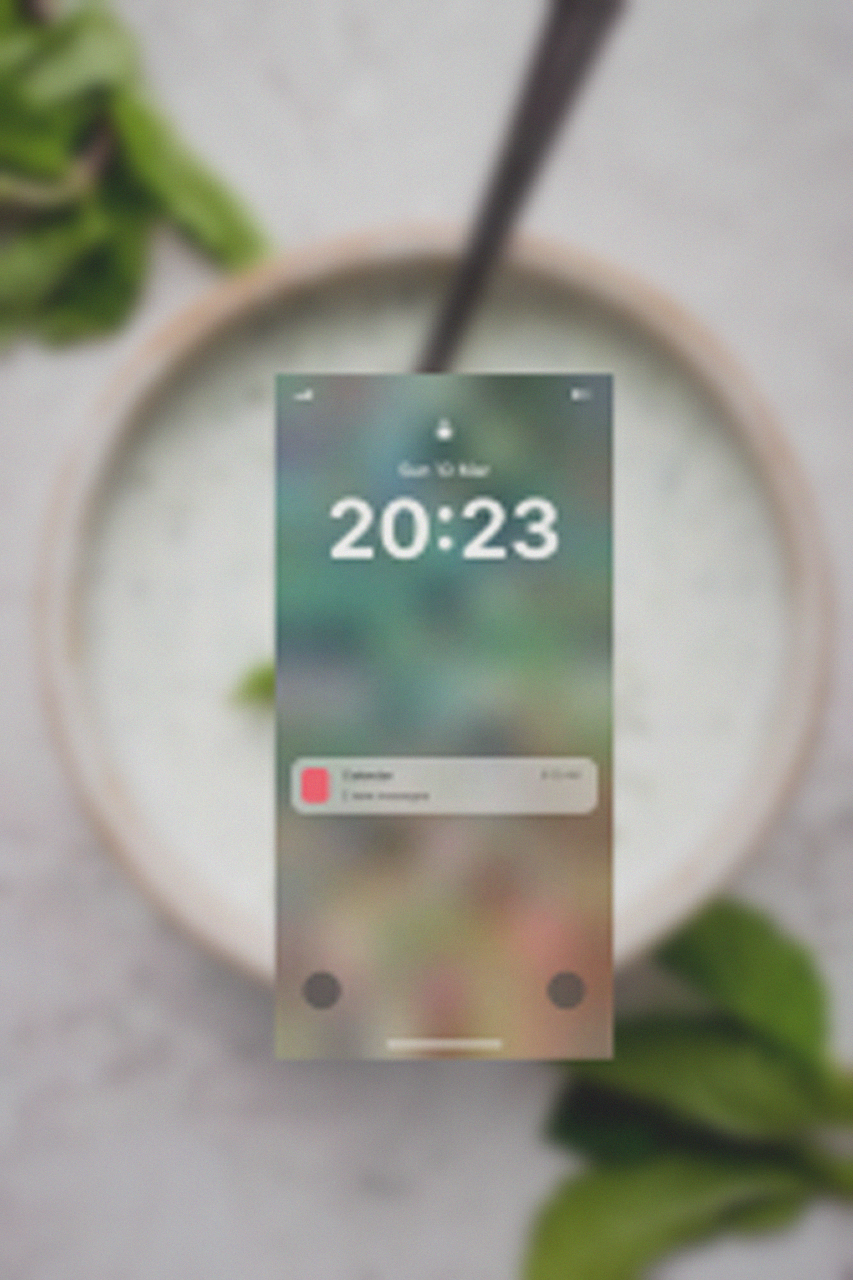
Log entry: {"hour": 20, "minute": 23}
